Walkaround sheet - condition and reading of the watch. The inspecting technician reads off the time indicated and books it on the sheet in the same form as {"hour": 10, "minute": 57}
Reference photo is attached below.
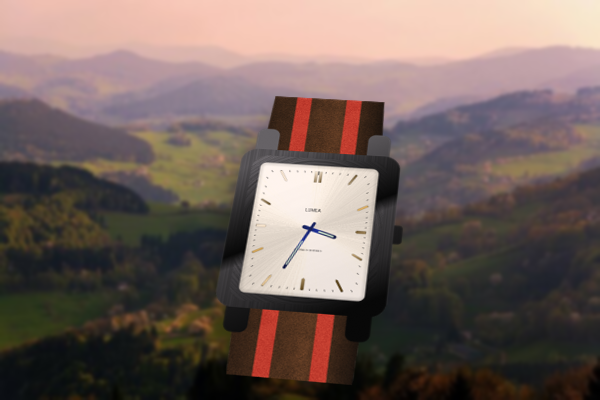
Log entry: {"hour": 3, "minute": 34}
